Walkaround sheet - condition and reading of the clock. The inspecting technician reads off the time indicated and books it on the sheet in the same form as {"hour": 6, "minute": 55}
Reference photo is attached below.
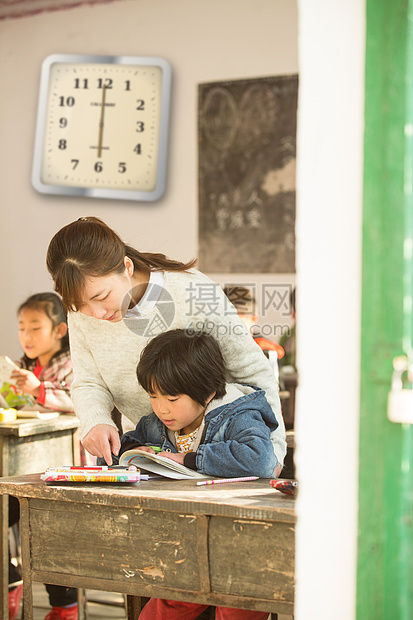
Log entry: {"hour": 6, "minute": 0}
